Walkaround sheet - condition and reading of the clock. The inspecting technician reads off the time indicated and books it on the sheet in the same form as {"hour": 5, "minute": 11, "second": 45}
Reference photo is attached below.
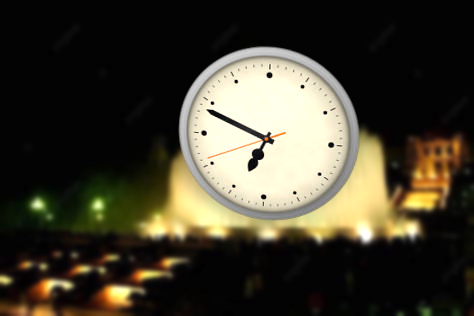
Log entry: {"hour": 6, "minute": 48, "second": 41}
